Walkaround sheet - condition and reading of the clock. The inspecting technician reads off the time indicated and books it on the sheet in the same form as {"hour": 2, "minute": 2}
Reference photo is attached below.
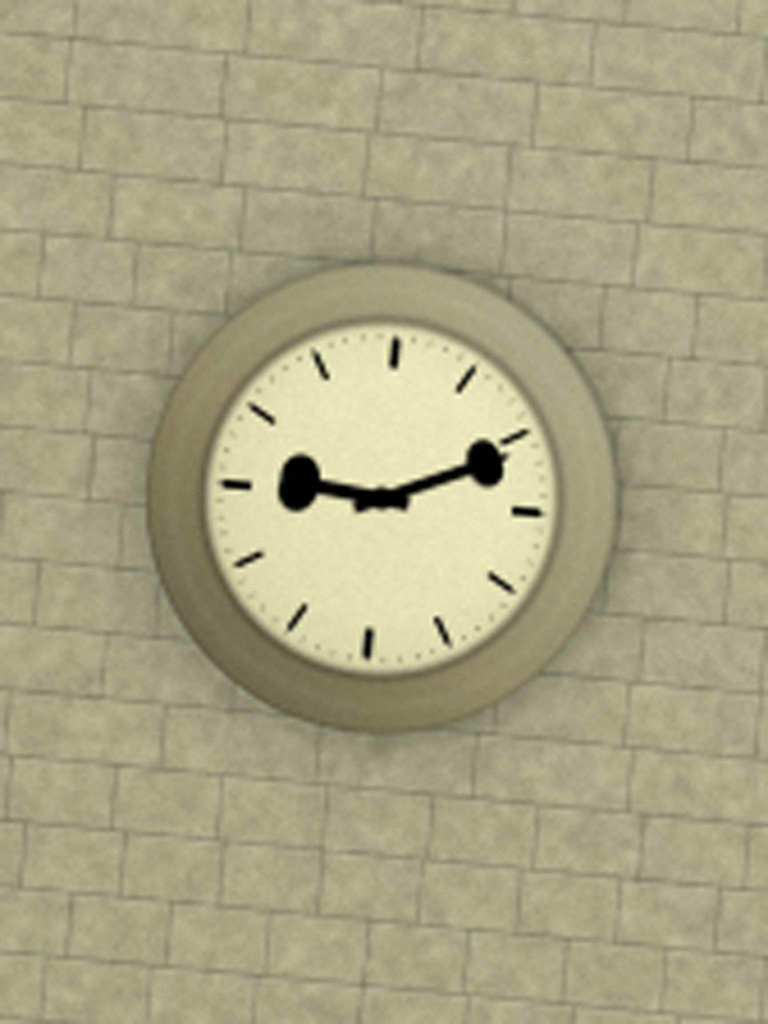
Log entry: {"hour": 9, "minute": 11}
